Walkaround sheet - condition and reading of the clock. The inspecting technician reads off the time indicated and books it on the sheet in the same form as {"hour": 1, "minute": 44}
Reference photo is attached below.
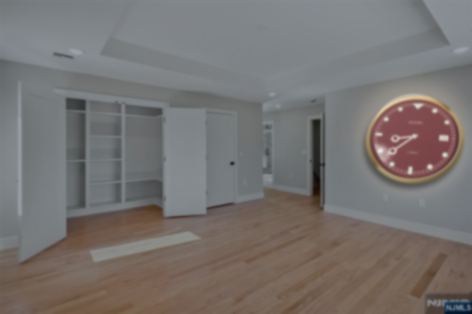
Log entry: {"hour": 8, "minute": 38}
